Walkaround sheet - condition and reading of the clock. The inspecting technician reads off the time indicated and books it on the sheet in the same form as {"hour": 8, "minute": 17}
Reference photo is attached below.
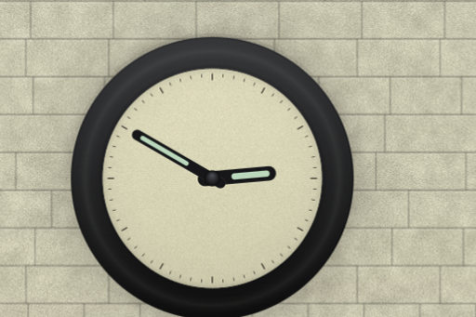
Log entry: {"hour": 2, "minute": 50}
